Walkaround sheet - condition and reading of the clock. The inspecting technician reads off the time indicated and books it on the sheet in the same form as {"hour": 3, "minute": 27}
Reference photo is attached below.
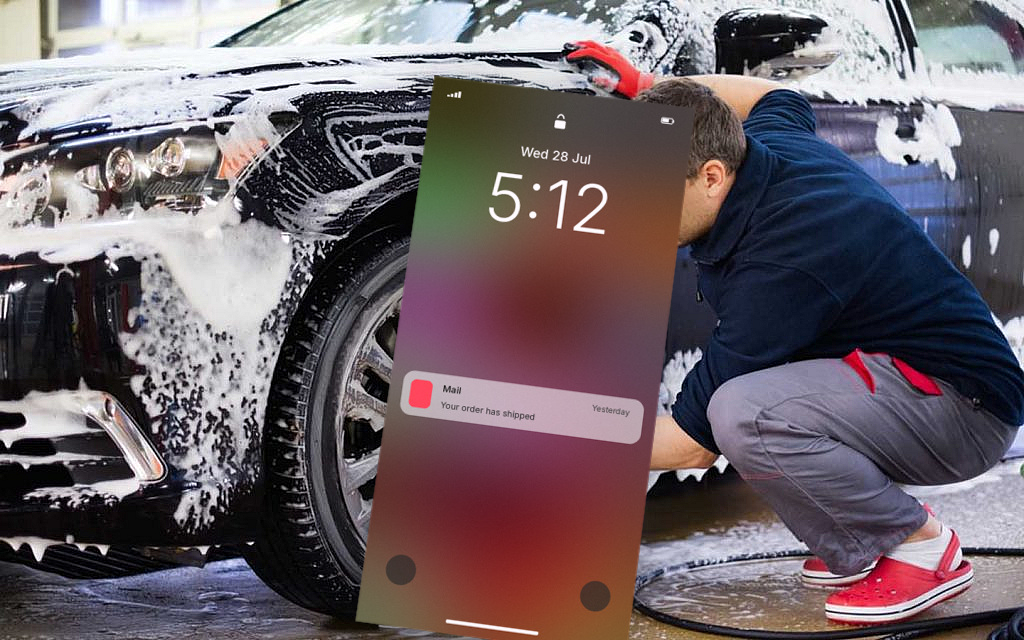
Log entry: {"hour": 5, "minute": 12}
